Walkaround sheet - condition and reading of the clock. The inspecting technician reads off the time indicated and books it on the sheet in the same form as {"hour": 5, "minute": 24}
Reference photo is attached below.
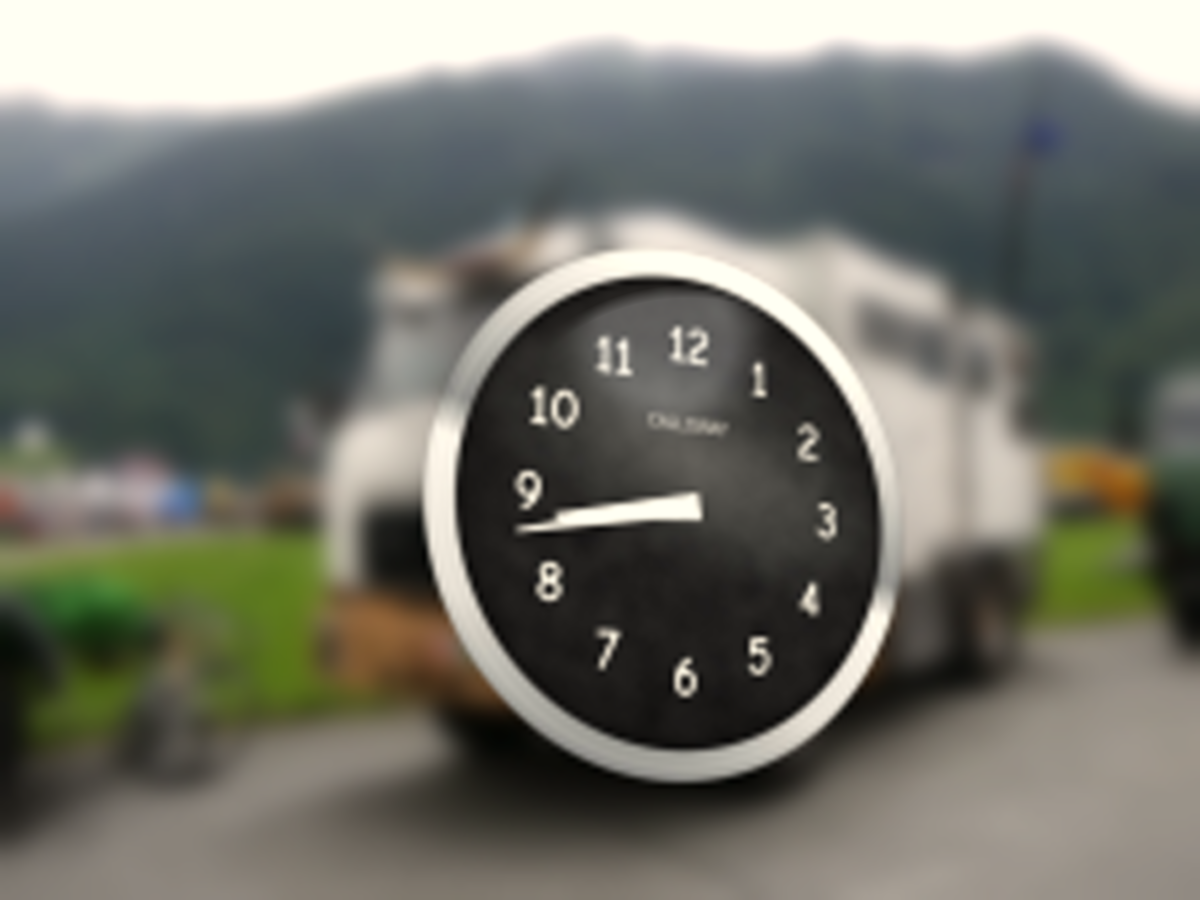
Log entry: {"hour": 8, "minute": 43}
